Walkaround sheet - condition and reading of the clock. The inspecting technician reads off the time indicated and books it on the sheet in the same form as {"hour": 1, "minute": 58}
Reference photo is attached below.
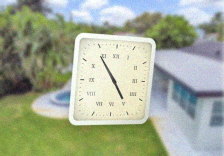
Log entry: {"hour": 4, "minute": 54}
